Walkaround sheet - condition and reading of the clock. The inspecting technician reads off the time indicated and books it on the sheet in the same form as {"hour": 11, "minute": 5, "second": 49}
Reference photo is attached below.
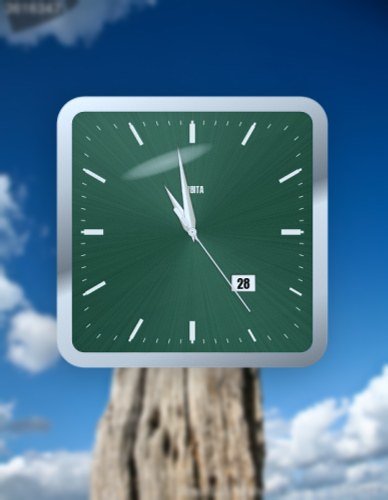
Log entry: {"hour": 10, "minute": 58, "second": 24}
